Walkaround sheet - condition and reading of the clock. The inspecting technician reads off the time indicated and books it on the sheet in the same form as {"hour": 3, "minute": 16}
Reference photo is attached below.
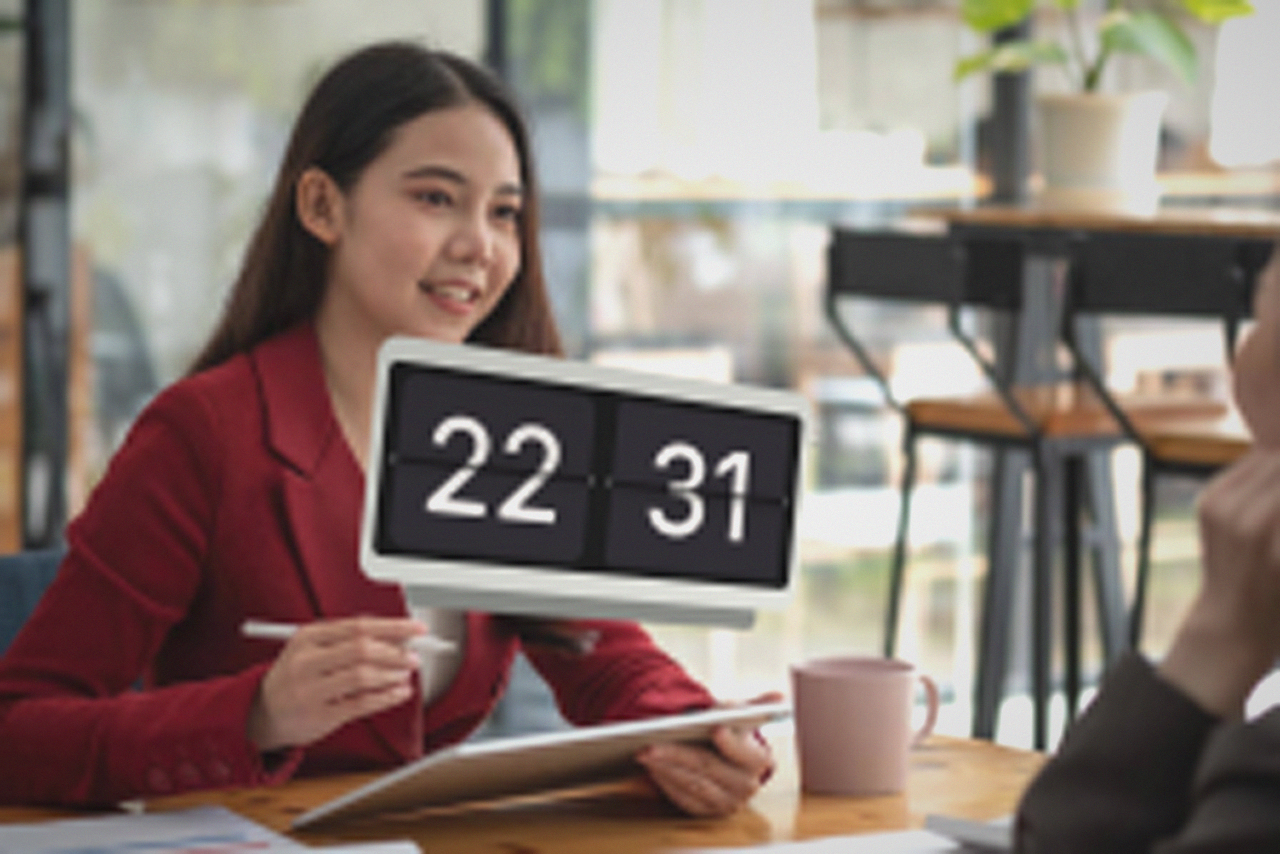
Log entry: {"hour": 22, "minute": 31}
